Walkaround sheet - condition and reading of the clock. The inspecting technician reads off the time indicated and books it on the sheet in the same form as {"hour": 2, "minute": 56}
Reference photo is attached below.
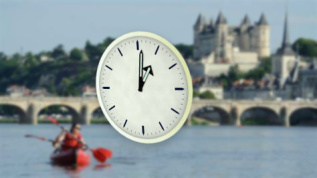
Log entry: {"hour": 1, "minute": 1}
